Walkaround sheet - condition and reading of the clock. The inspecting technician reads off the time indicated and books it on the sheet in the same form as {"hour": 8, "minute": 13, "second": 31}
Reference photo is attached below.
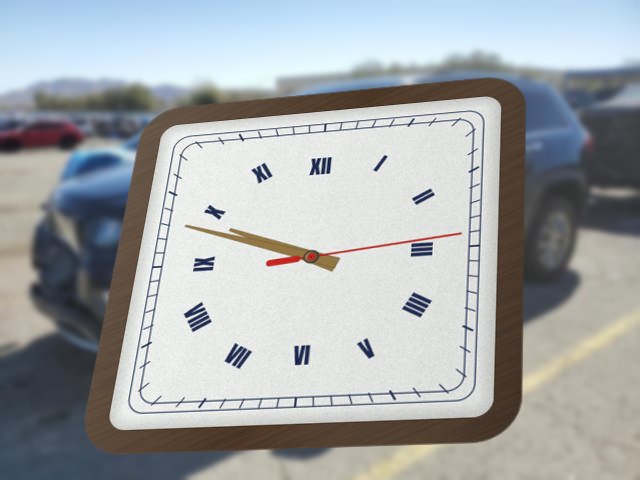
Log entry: {"hour": 9, "minute": 48, "second": 14}
